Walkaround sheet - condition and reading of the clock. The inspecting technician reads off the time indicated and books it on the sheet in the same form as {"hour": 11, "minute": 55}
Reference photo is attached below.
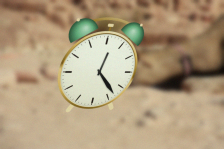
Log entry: {"hour": 12, "minute": 23}
